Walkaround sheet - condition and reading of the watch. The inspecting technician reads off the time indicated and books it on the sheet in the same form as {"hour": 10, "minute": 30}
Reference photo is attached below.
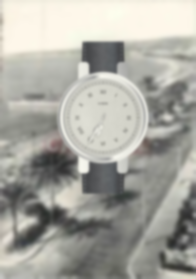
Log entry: {"hour": 6, "minute": 35}
